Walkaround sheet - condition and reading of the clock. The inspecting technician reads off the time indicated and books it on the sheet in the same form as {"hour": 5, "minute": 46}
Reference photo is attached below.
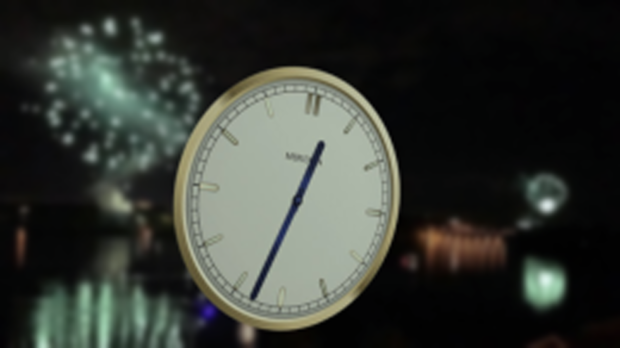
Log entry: {"hour": 12, "minute": 33}
